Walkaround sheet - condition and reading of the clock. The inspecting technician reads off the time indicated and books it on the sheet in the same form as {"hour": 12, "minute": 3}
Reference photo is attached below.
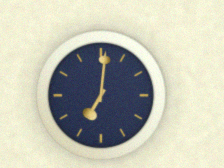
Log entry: {"hour": 7, "minute": 1}
